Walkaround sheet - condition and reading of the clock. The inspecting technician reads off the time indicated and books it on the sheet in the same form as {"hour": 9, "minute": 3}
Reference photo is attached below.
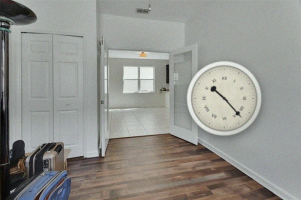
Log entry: {"hour": 10, "minute": 23}
